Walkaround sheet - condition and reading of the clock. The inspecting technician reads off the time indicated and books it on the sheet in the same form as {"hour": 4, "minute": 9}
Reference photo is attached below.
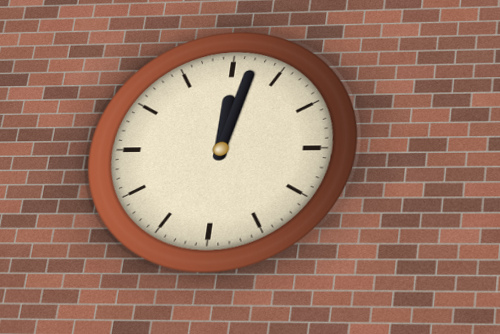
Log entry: {"hour": 12, "minute": 2}
